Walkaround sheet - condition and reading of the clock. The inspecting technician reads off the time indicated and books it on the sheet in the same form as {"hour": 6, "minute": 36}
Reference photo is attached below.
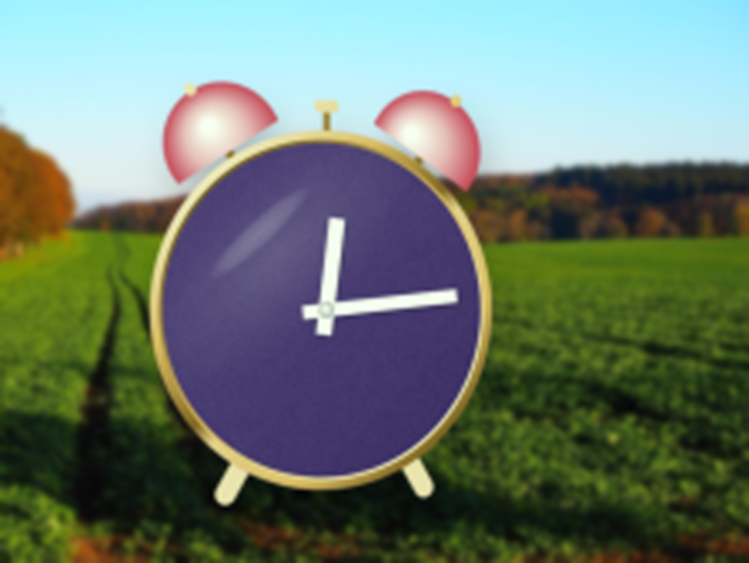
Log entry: {"hour": 12, "minute": 14}
